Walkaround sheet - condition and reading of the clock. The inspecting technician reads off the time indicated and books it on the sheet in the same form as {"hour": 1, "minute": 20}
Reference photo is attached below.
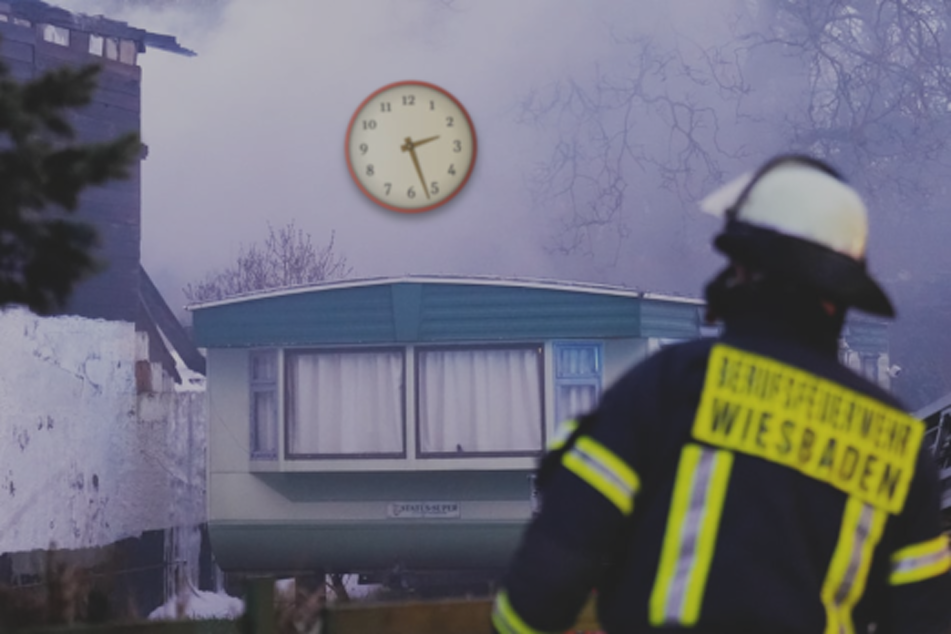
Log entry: {"hour": 2, "minute": 27}
